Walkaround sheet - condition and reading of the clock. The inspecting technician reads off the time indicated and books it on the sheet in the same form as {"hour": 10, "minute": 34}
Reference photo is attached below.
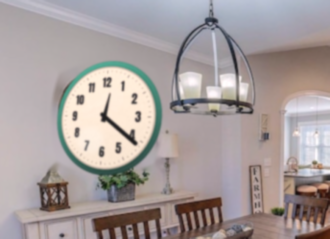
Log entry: {"hour": 12, "minute": 21}
